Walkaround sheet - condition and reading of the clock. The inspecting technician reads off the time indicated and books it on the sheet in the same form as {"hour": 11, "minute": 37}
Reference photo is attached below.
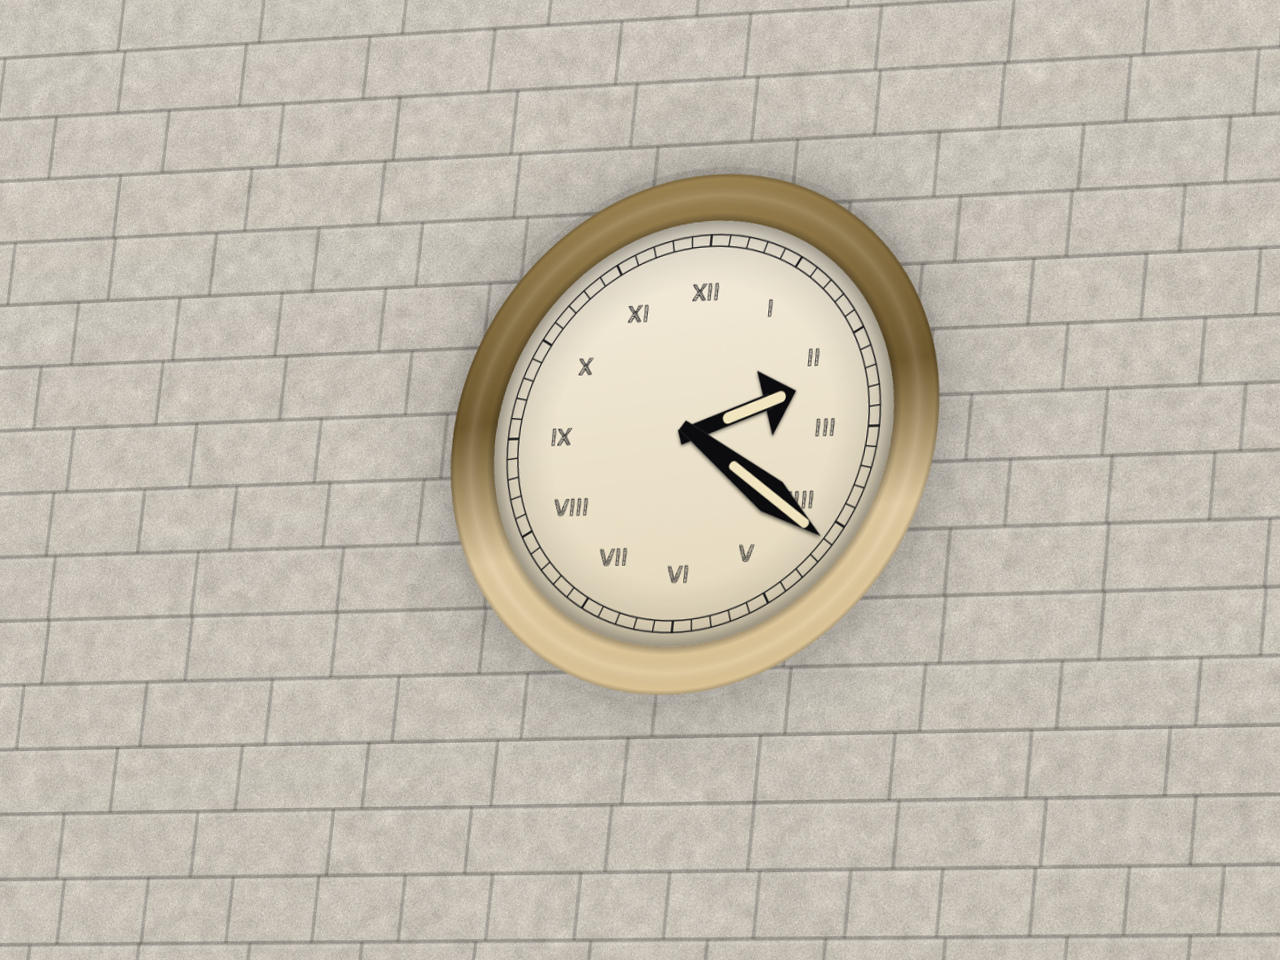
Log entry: {"hour": 2, "minute": 21}
